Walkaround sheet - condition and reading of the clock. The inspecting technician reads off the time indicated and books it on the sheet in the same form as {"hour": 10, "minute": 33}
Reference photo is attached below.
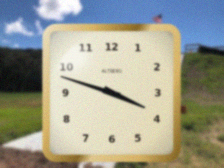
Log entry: {"hour": 3, "minute": 48}
